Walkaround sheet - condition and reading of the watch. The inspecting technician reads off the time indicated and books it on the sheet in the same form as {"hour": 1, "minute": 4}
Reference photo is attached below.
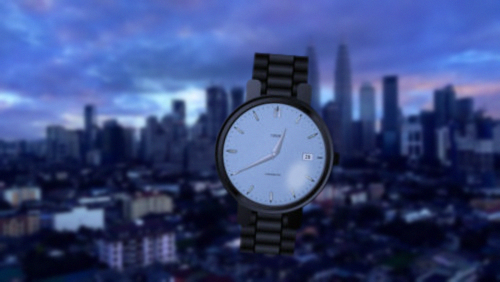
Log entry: {"hour": 12, "minute": 40}
